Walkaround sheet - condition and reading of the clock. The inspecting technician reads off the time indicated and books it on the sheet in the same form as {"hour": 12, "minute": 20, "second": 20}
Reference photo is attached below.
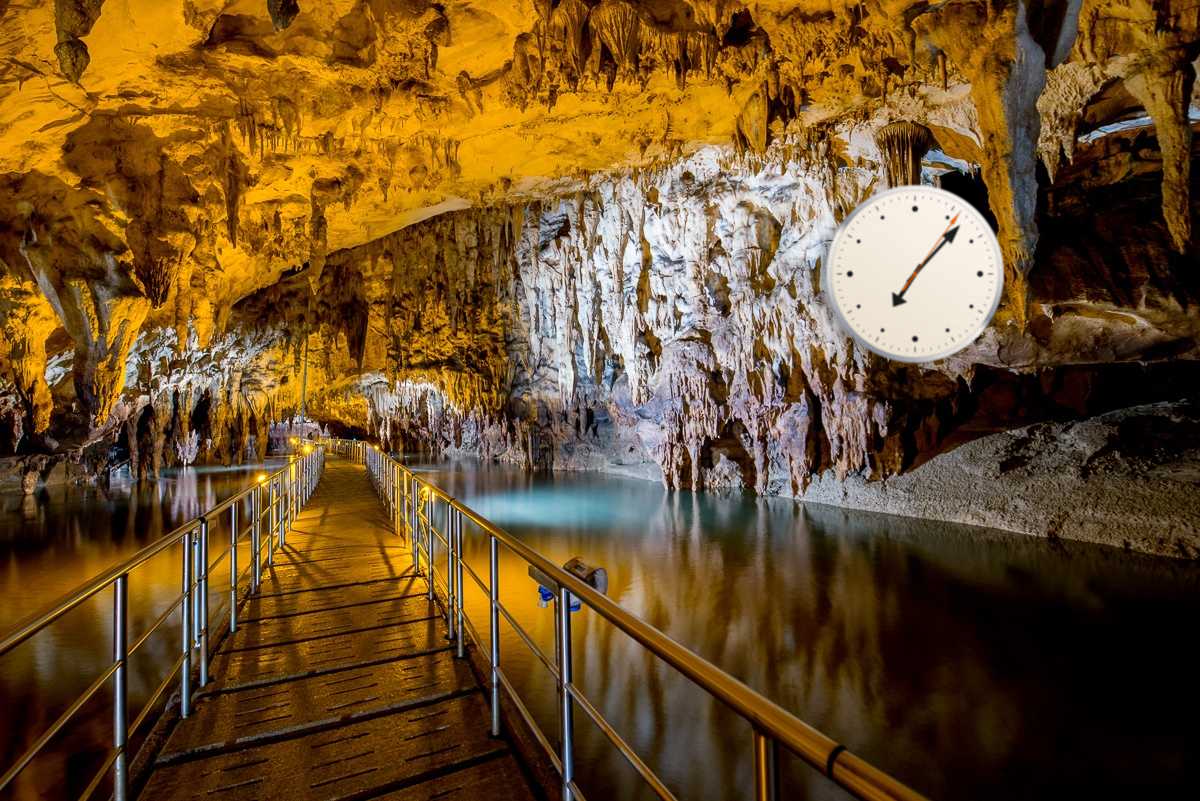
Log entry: {"hour": 7, "minute": 7, "second": 6}
